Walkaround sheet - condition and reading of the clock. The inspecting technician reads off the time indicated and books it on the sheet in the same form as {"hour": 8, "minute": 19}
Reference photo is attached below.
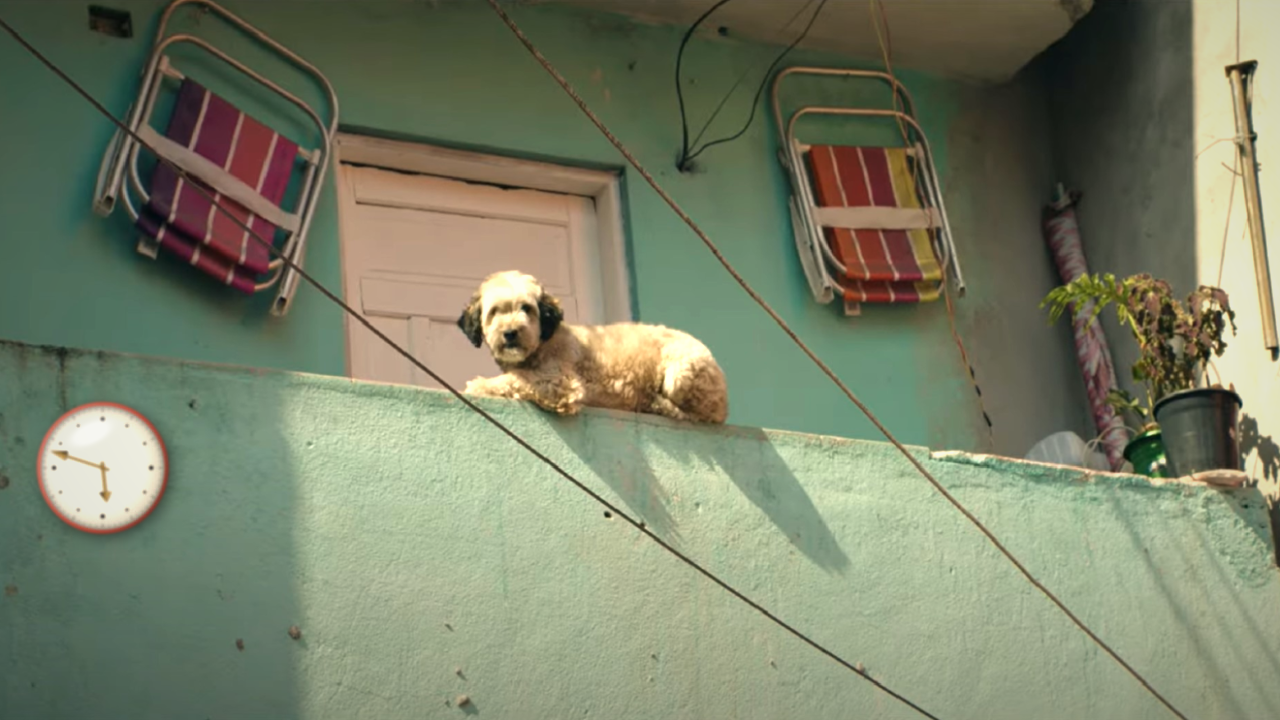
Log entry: {"hour": 5, "minute": 48}
